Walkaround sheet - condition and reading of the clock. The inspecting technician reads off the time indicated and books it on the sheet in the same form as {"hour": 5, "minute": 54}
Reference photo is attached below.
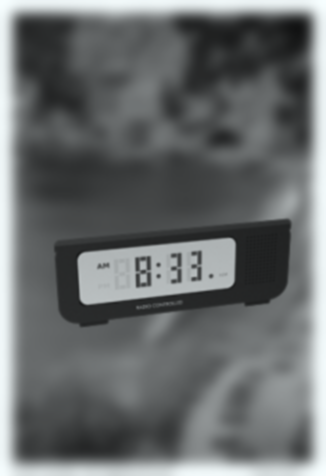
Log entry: {"hour": 8, "minute": 33}
